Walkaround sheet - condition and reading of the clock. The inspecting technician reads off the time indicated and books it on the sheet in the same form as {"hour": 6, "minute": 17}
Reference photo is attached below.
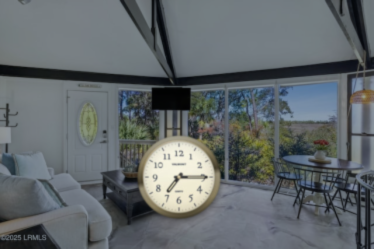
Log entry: {"hour": 7, "minute": 15}
